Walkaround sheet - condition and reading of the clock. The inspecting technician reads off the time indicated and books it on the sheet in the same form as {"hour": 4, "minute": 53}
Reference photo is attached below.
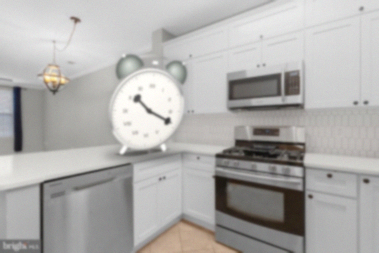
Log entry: {"hour": 10, "minute": 19}
